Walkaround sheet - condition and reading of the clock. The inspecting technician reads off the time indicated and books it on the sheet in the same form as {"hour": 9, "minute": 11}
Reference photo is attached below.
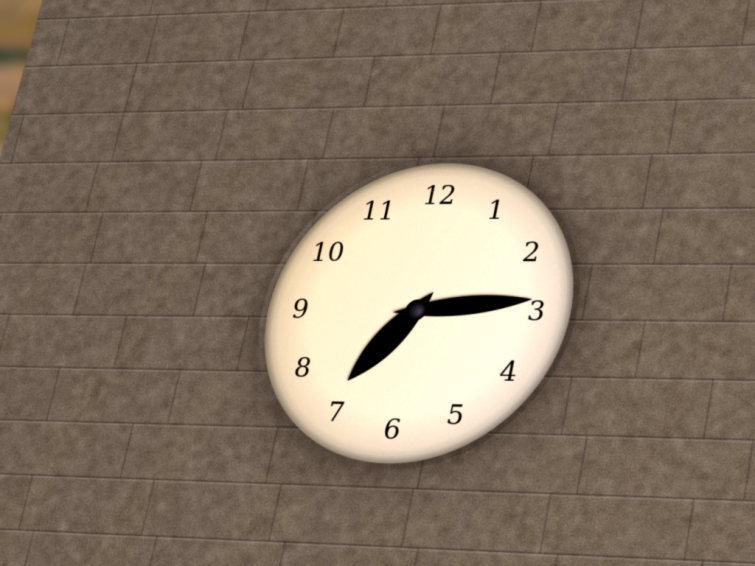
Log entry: {"hour": 7, "minute": 14}
